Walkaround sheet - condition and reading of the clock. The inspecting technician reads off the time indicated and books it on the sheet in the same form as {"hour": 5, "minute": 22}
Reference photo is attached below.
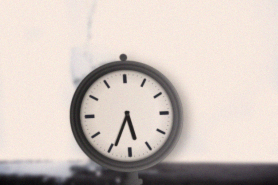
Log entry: {"hour": 5, "minute": 34}
